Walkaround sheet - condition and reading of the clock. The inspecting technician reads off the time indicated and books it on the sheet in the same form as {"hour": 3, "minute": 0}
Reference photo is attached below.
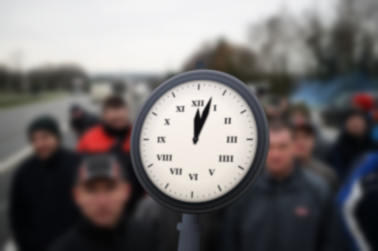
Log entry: {"hour": 12, "minute": 3}
